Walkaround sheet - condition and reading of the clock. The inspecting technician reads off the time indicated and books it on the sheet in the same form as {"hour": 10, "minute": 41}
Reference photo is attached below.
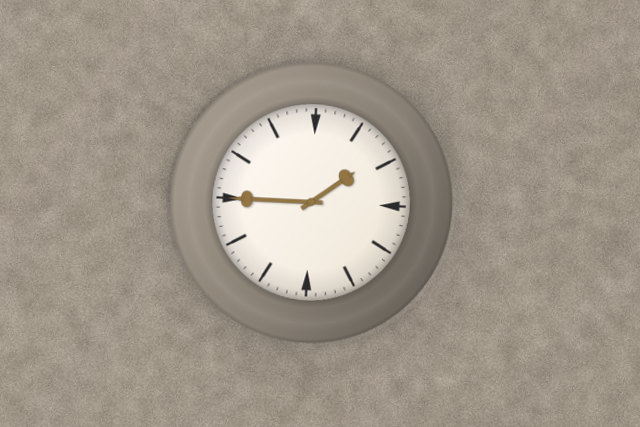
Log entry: {"hour": 1, "minute": 45}
